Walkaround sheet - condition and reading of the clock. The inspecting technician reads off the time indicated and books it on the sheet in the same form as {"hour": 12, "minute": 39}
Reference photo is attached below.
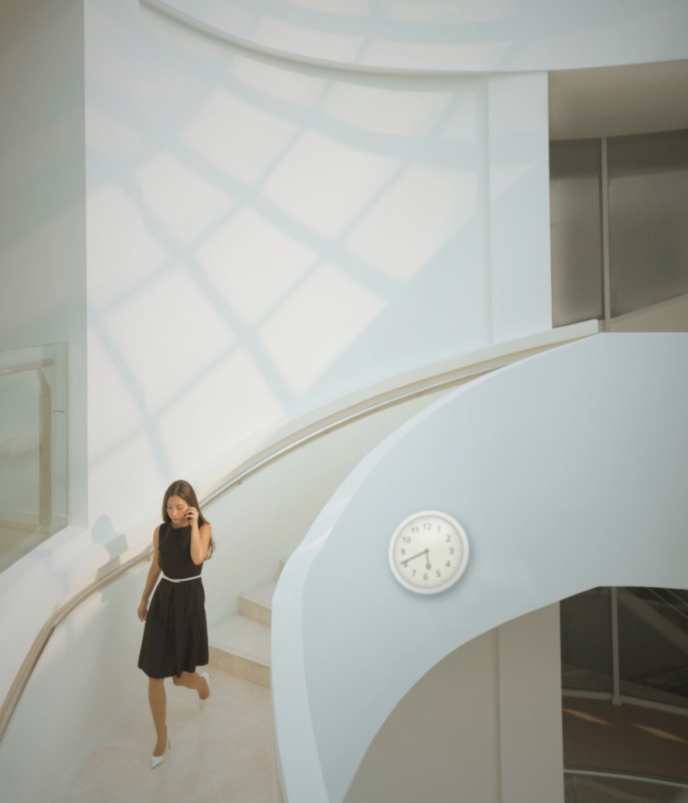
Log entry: {"hour": 5, "minute": 41}
